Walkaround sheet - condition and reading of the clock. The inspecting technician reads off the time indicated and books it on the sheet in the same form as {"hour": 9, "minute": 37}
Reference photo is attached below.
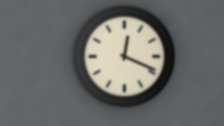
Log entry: {"hour": 12, "minute": 19}
